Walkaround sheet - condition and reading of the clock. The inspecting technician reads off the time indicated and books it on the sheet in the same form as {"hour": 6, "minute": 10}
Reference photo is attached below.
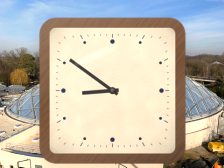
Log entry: {"hour": 8, "minute": 51}
